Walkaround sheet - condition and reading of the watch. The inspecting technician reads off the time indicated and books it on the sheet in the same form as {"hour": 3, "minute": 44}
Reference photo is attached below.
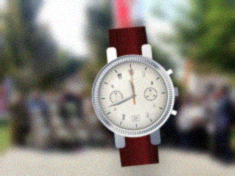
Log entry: {"hour": 11, "minute": 42}
